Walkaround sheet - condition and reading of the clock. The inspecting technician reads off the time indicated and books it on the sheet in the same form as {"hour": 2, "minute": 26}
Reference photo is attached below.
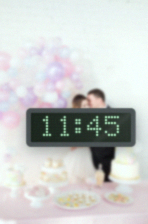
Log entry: {"hour": 11, "minute": 45}
